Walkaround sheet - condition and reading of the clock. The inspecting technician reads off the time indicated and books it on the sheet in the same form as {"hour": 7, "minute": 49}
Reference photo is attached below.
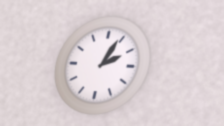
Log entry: {"hour": 2, "minute": 4}
